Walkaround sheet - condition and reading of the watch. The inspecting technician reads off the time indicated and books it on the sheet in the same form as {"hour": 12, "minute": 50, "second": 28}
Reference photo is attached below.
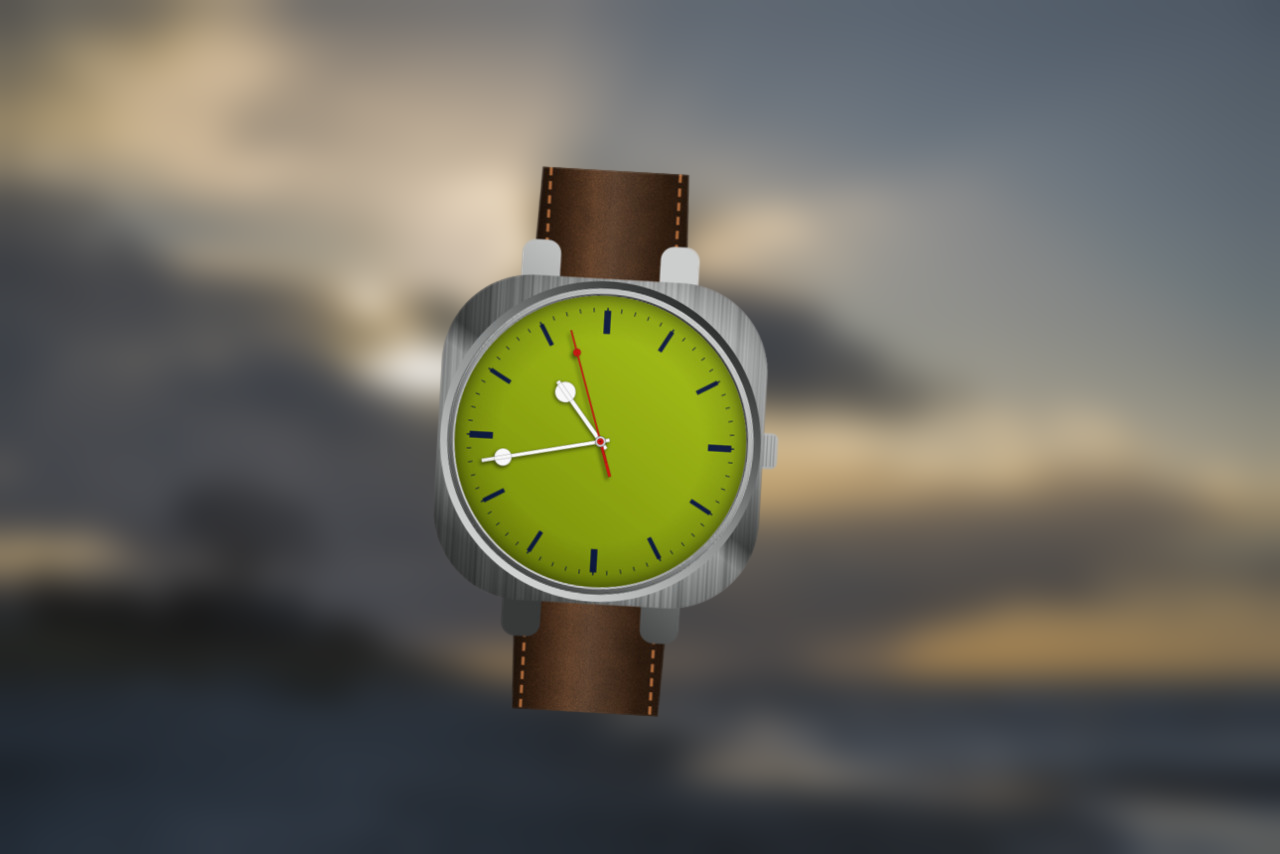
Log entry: {"hour": 10, "minute": 42, "second": 57}
